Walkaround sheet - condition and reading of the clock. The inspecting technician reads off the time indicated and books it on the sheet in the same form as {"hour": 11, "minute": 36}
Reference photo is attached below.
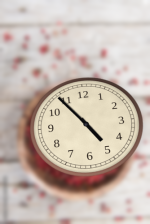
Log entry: {"hour": 4, "minute": 54}
